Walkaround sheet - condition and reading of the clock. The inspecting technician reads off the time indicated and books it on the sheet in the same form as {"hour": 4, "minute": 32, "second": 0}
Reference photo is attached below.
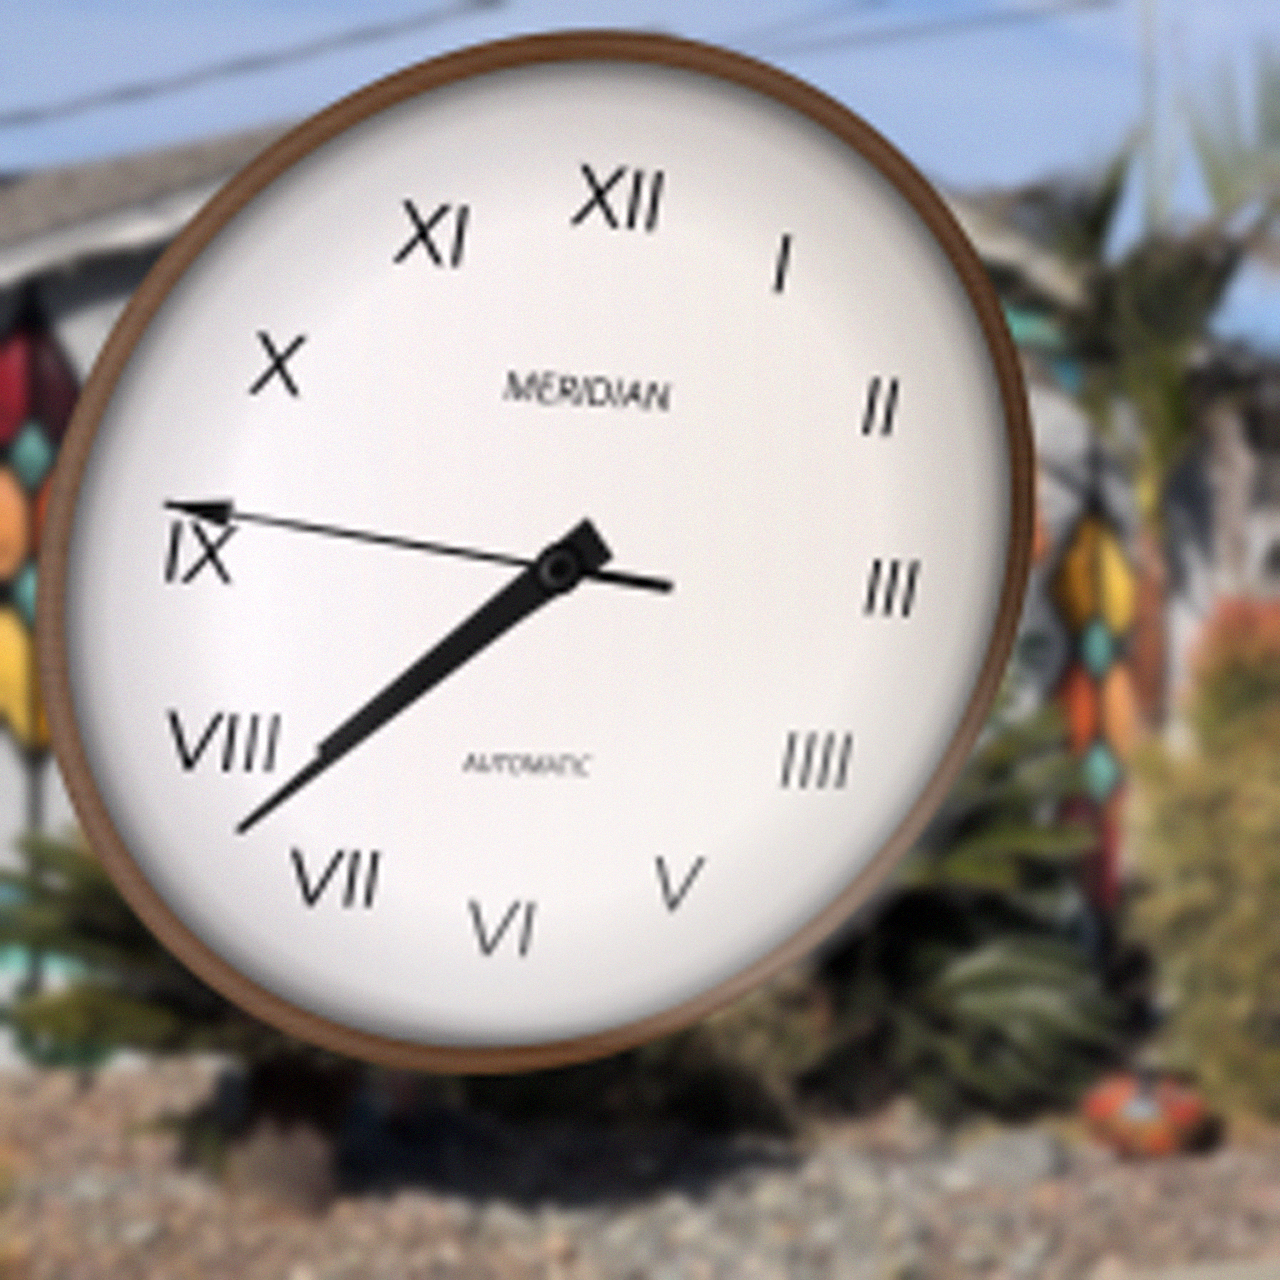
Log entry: {"hour": 7, "minute": 37, "second": 46}
